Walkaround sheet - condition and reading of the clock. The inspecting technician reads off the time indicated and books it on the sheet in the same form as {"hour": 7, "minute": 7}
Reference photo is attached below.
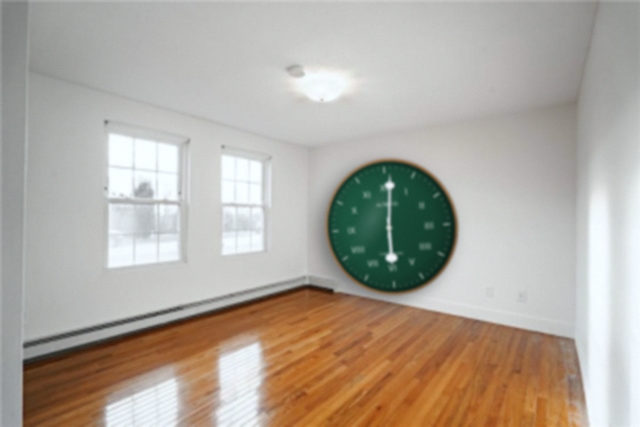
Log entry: {"hour": 6, "minute": 1}
